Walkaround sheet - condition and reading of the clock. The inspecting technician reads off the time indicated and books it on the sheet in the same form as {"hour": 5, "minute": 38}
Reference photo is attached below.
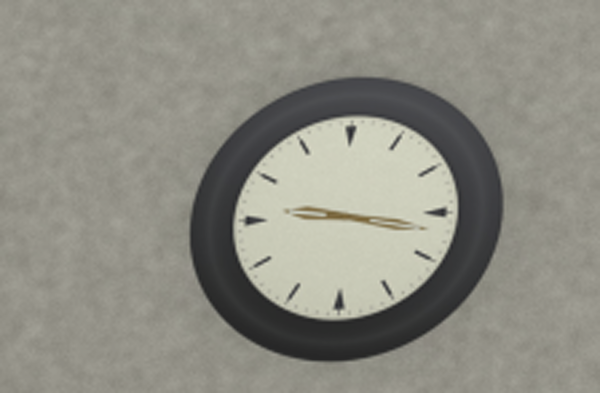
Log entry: {"hour": 9, "minute": 17}
